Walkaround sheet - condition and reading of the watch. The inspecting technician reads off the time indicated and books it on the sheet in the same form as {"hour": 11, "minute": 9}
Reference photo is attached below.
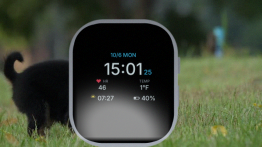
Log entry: {"hour": 15, "minute": 1}
